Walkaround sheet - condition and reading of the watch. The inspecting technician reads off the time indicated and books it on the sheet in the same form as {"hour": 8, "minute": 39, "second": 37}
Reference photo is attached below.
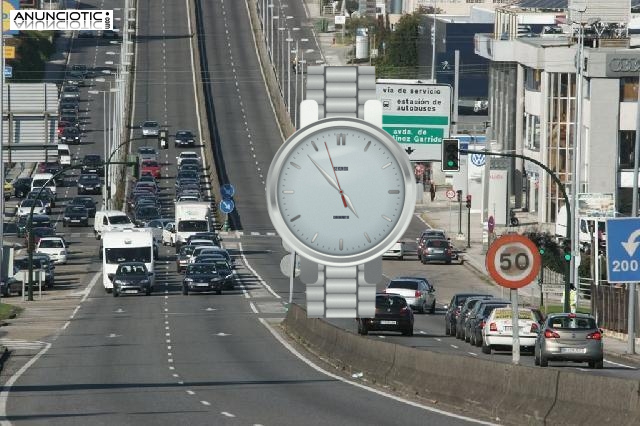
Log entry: {"hour": 4, "minute": 52, "second": 57}
